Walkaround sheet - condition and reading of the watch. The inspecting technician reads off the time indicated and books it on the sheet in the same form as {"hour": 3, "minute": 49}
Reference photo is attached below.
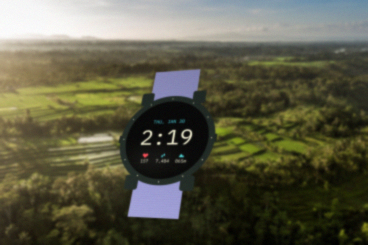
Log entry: {"hour": 2, "minute": 19}
